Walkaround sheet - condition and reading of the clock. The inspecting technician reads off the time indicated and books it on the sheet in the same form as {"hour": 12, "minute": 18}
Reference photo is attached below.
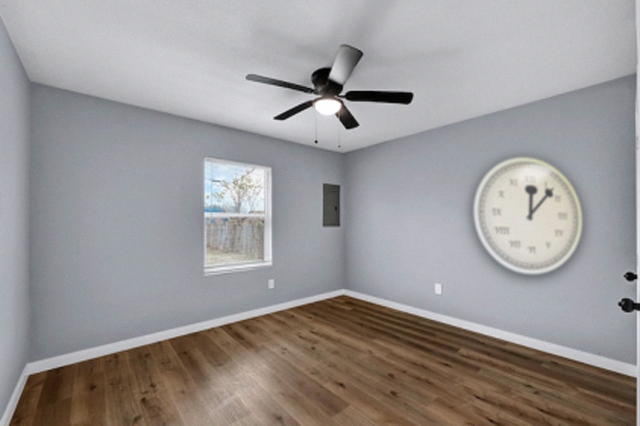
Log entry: {"hour": 12, "minute": 7}
